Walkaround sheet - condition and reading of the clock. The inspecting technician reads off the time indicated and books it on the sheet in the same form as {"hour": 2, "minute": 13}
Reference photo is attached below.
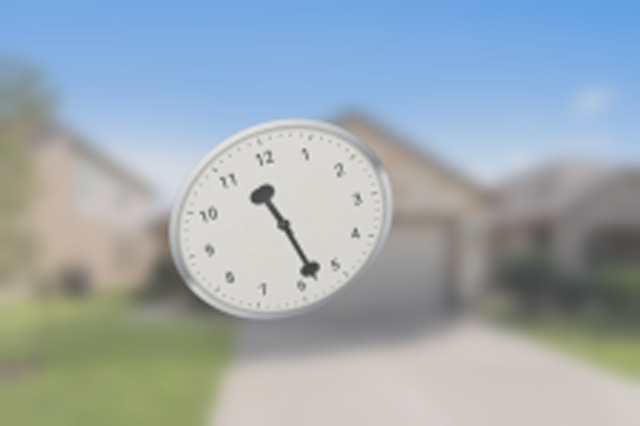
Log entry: {"hour": 11, "minute": 28}
